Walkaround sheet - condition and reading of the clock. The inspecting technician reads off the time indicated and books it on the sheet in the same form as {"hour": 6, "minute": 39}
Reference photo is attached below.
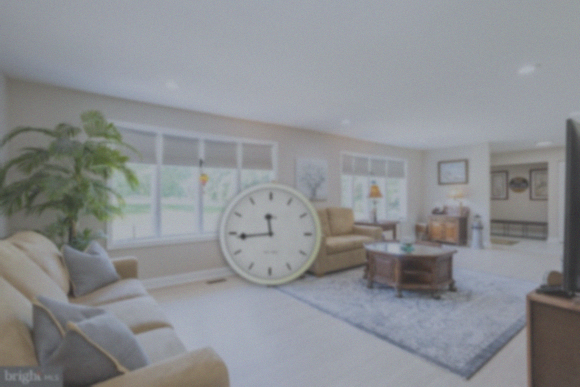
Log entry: {"hour": 11, "minute": 44}
